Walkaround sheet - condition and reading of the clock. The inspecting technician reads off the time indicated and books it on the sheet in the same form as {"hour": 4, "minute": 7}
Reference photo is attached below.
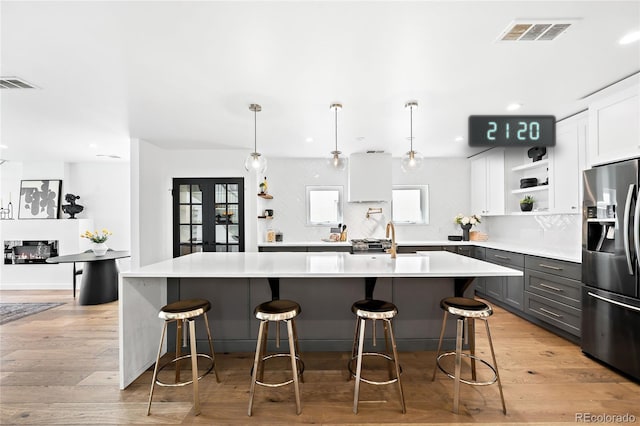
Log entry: {"hour": 21, "minute": 20}
